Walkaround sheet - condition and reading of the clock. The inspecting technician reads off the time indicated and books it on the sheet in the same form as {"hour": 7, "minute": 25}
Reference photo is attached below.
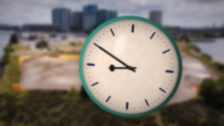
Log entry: {"hour": 8, "minute": 50}
